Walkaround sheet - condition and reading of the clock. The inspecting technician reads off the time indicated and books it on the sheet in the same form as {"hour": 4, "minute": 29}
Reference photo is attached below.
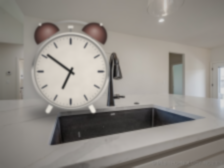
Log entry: {"hour": 6, "minute": 51}
